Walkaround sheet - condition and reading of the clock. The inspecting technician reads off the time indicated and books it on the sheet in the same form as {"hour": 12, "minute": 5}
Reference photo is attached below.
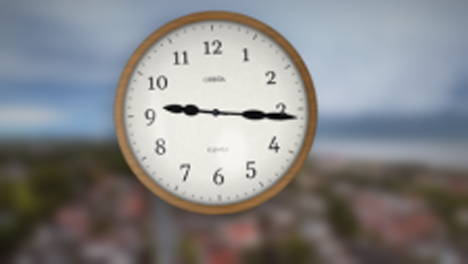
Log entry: {"hour": 9, "minute": 16}
